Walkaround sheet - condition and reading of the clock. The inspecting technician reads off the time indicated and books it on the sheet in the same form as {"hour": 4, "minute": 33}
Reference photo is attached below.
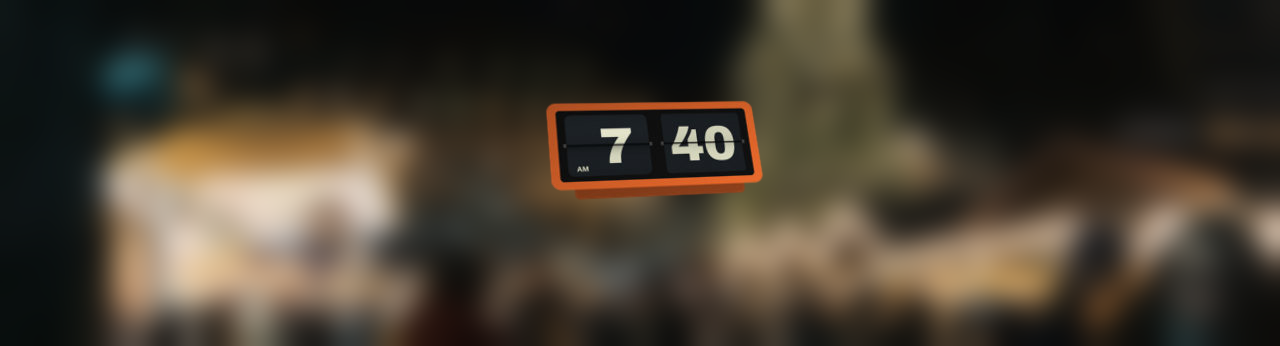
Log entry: {"hour": 7, "minute": 40}
